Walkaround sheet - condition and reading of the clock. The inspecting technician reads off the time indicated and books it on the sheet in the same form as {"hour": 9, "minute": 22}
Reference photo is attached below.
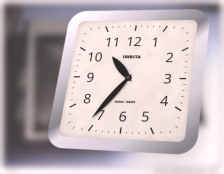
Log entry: {"hour": 10, "minute": 36}
